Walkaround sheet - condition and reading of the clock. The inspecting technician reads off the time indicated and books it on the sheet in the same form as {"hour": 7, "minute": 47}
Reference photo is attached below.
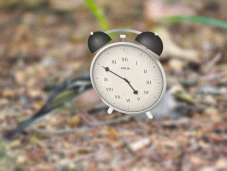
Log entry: {"hour": 4, "minute": 50}
